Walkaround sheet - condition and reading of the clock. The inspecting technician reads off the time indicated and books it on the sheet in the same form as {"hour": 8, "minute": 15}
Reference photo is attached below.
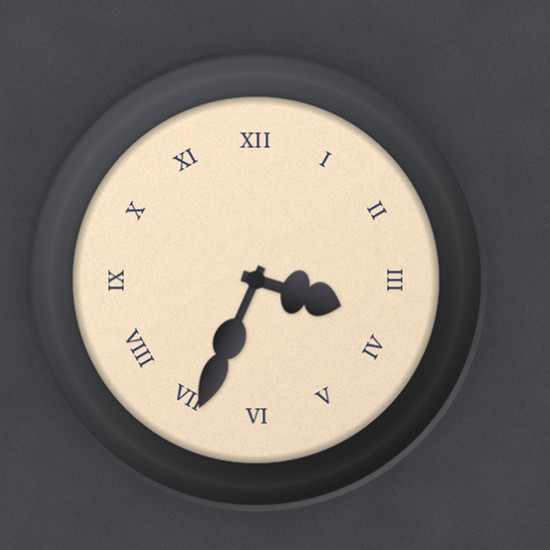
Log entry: {"hour": 3, "minute": 34}
